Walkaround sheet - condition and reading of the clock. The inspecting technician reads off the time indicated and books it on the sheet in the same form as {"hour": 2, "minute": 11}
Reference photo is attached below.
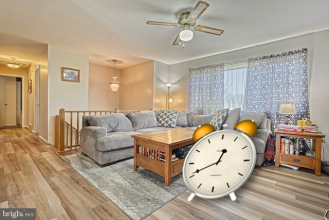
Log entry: {"hour": 12, "minute": 41}
